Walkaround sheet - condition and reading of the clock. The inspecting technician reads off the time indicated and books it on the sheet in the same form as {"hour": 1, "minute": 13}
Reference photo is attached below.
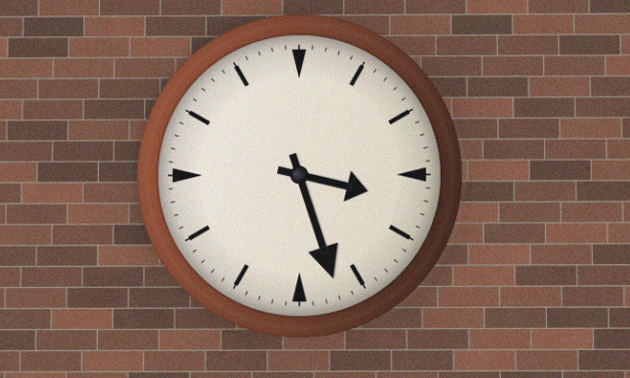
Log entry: {"hour": 3, "minute": 27}
